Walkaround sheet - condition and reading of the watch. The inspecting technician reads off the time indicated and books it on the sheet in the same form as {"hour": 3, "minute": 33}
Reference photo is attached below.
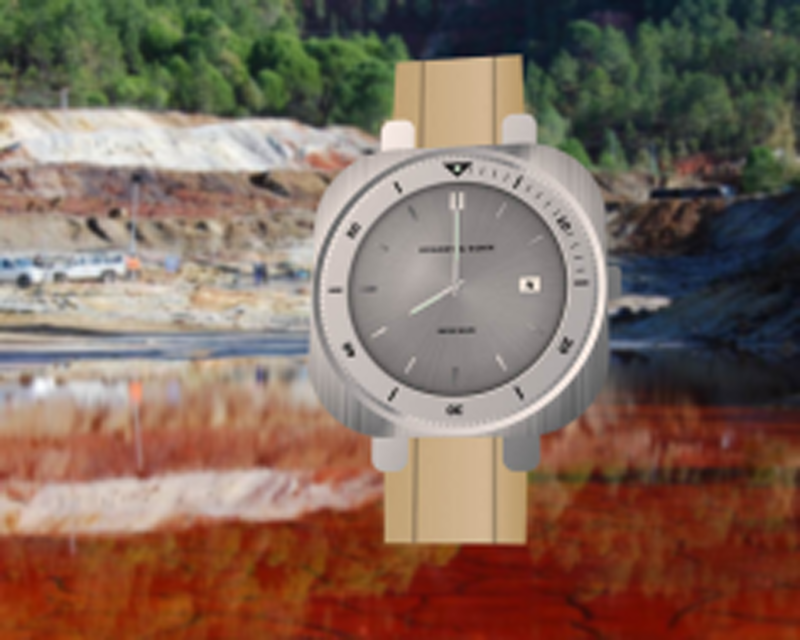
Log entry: {"hour": 8, "minute": 0}
